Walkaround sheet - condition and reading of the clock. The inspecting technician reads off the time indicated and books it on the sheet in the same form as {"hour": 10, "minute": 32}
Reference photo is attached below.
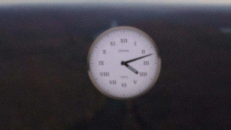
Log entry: {"hour": 4, "minute": 12}
